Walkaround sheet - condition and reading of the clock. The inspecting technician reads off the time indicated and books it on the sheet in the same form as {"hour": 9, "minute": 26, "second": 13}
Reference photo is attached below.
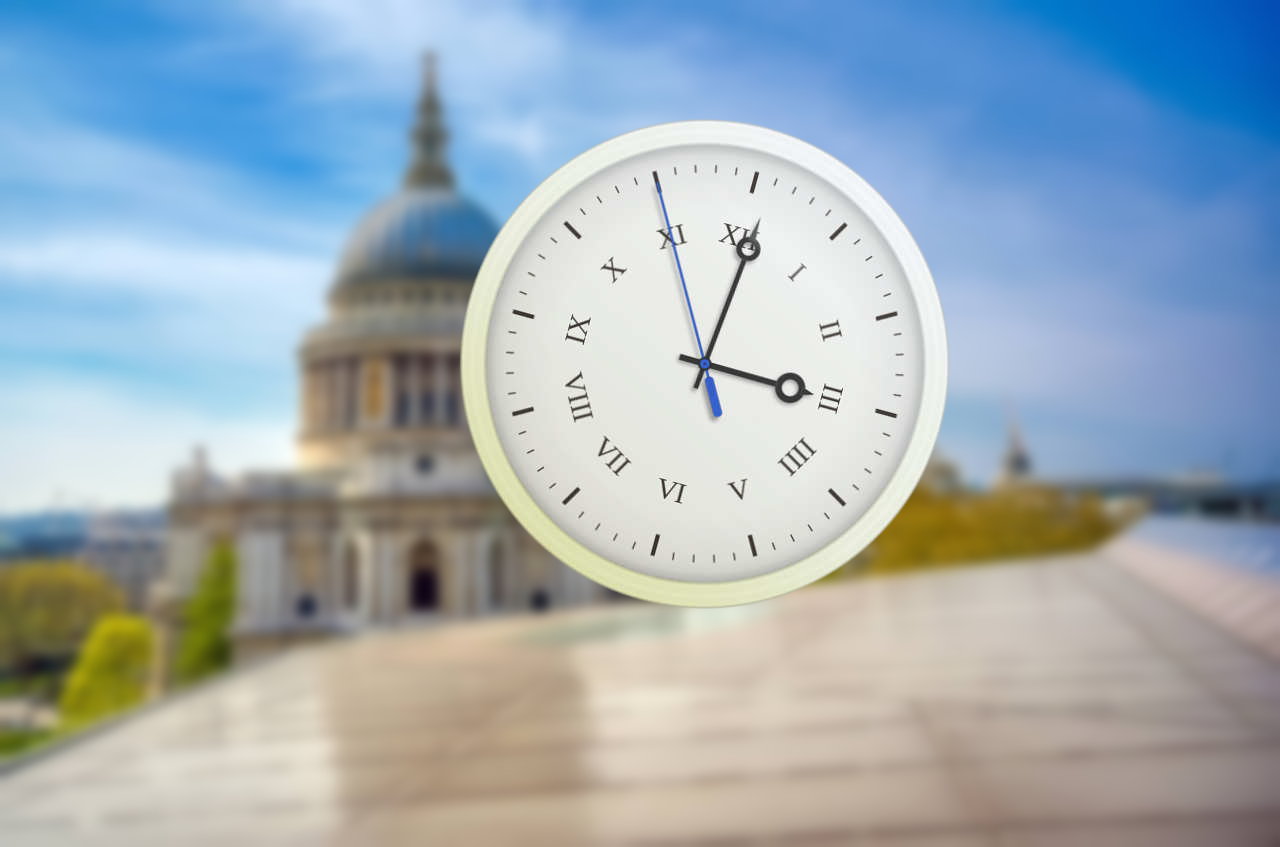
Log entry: {"hour": 3, "minute": 0, "second": 55}
